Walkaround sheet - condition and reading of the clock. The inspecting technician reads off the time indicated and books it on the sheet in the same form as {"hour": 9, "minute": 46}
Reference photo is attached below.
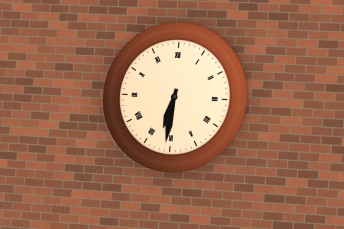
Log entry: {"hour": 6, "minute": 31}
